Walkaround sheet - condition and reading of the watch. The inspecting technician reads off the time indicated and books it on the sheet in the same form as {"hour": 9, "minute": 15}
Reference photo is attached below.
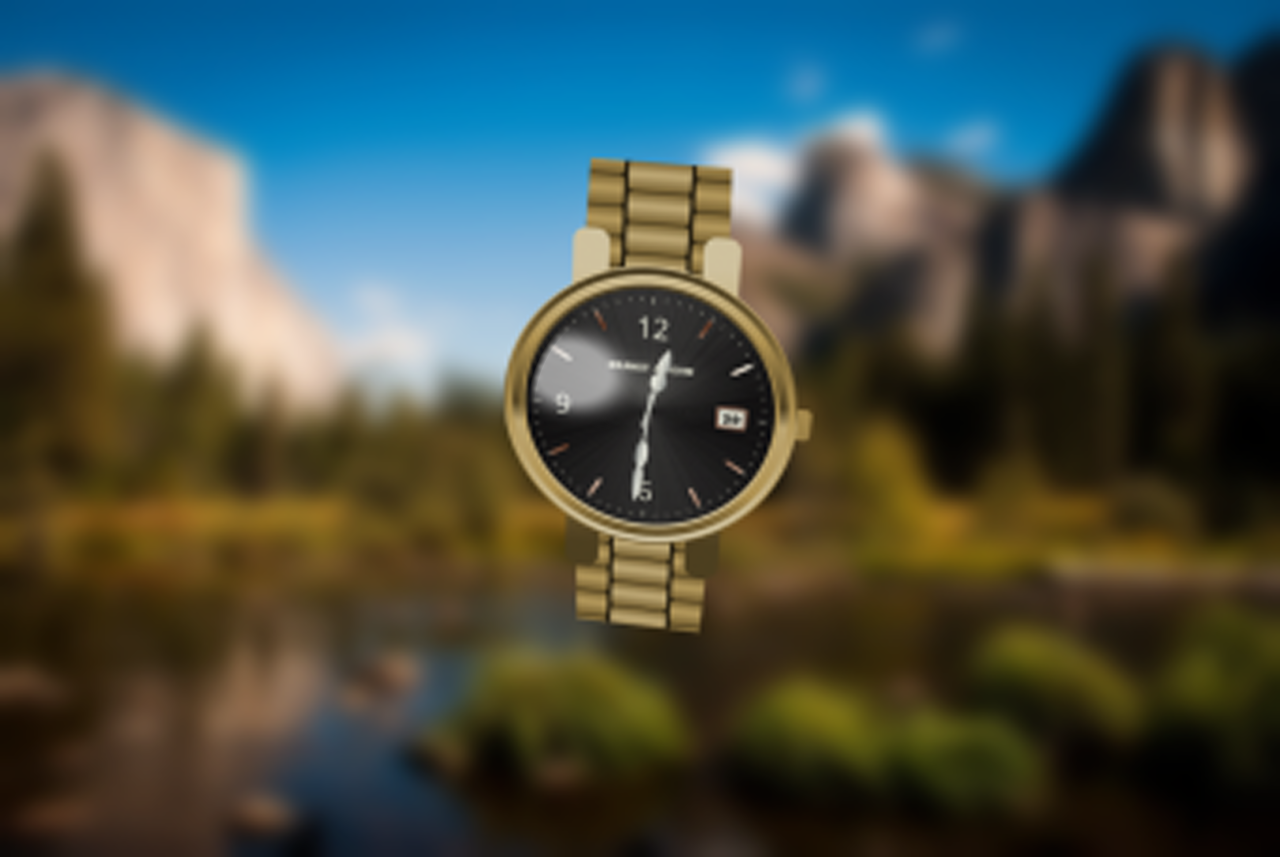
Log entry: {"hour": 12, "minute": 31}
